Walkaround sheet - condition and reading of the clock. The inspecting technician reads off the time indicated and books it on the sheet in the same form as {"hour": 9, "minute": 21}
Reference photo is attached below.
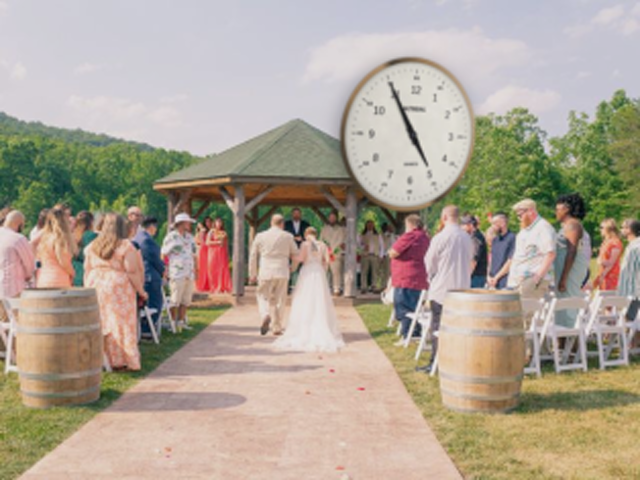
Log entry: {"hour": 4, "minute": 55}
